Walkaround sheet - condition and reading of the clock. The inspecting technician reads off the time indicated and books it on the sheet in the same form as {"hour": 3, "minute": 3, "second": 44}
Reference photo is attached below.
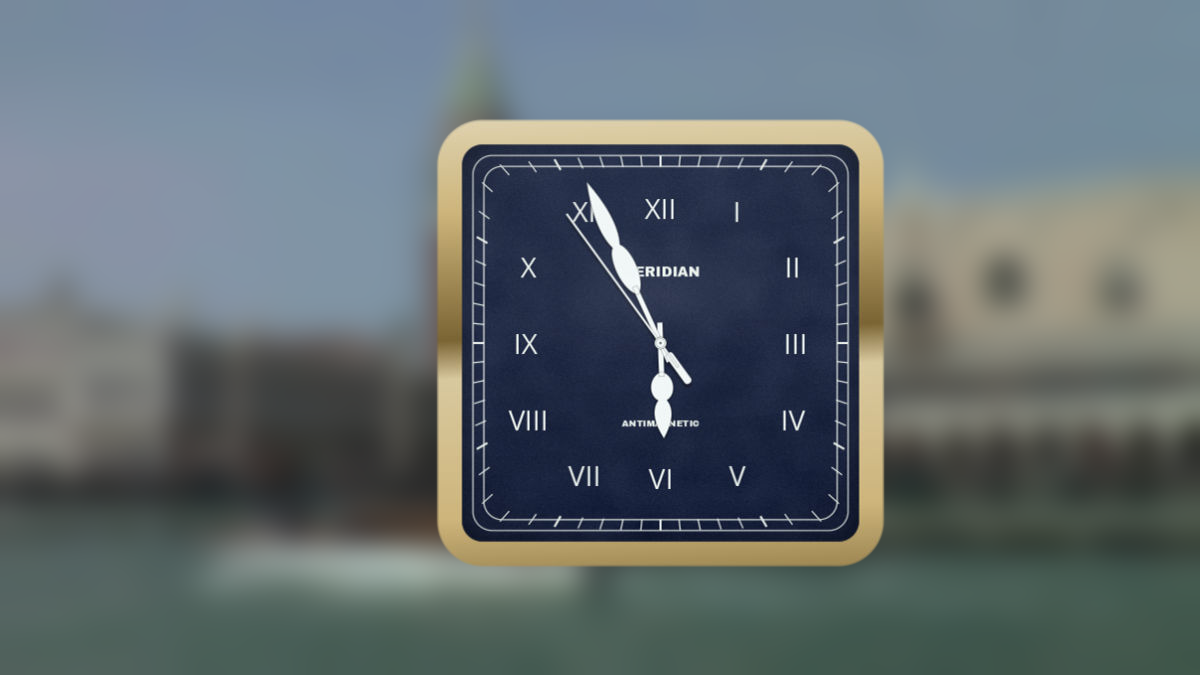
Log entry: {"hour": 5, "minute": 55, "second": 54}
